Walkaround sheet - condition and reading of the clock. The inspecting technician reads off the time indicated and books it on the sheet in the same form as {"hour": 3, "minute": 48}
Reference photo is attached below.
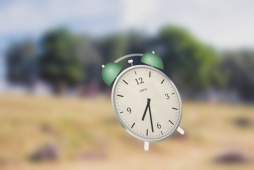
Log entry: {"hour": 7, "minute": 33}
